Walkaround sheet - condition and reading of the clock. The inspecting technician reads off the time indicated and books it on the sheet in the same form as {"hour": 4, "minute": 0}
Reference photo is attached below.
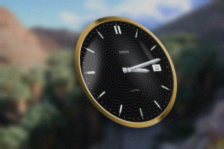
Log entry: {"hour": 3, "minute": 13}
